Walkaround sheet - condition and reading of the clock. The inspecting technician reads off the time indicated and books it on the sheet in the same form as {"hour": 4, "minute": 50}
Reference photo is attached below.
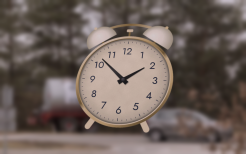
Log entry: {"hour": 1, "minute": 52}
